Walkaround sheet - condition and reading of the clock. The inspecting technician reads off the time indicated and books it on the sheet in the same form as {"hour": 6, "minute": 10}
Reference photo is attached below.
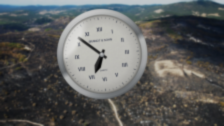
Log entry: {"hour": 6, "minute": 52}
